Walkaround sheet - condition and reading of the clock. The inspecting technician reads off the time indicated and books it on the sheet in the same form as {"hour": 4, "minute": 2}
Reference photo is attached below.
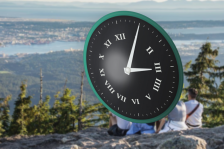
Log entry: {"hour": 3, "minute": 5}
